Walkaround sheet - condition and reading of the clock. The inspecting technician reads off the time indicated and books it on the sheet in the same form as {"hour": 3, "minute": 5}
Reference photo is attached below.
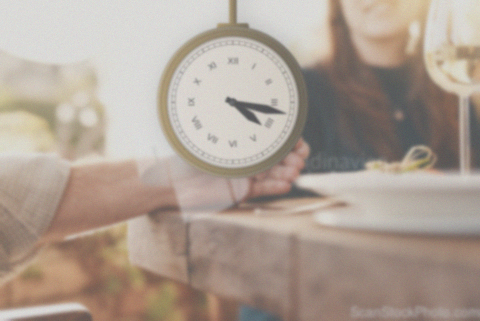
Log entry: {"hour": 4, "minute": 17}
